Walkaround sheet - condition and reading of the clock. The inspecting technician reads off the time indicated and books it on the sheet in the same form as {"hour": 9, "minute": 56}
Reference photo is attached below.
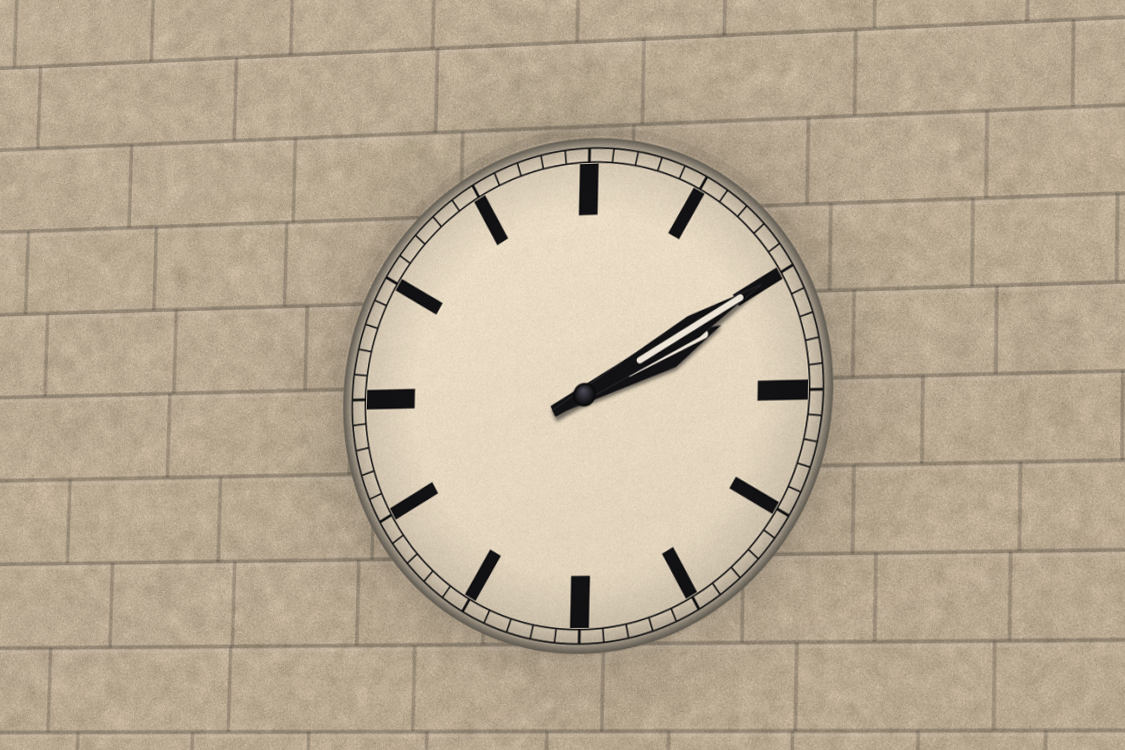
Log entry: {"hour": 2, "minute": 10}
